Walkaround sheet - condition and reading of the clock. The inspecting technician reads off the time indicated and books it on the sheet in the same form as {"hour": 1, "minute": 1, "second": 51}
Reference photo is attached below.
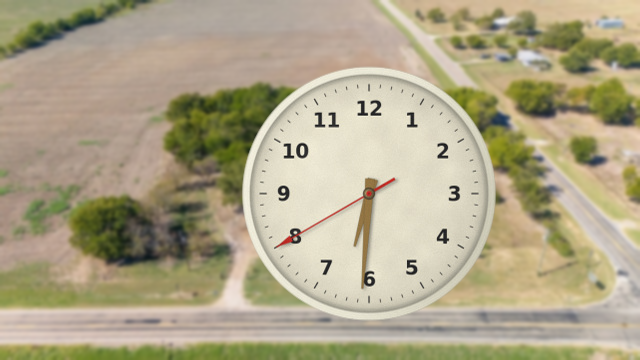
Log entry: {"hour": 6, "minute": 30, "second": 40}
